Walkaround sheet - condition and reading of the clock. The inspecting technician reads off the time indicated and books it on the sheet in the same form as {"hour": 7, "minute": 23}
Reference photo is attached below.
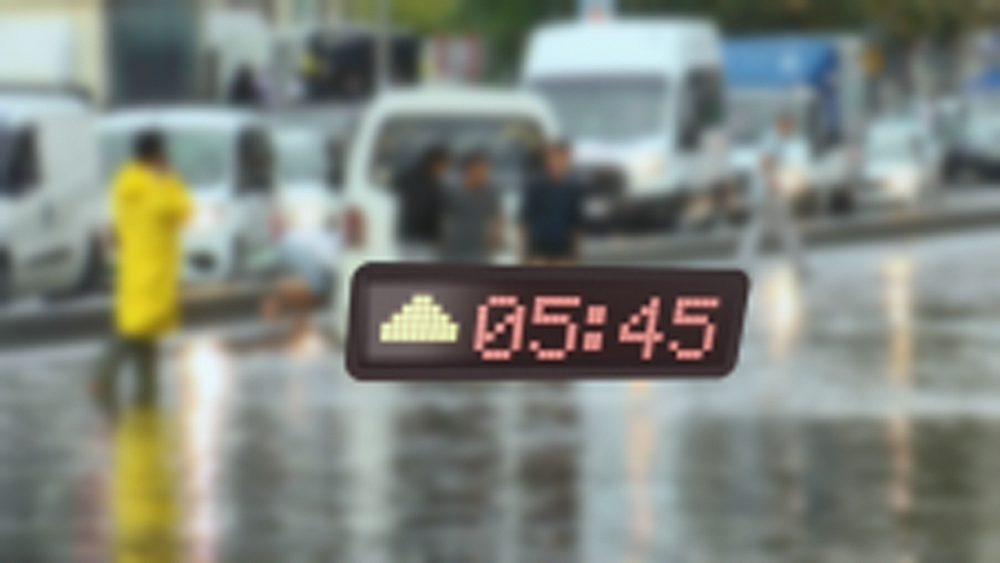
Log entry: {"hour": 5, "minute": 45}
